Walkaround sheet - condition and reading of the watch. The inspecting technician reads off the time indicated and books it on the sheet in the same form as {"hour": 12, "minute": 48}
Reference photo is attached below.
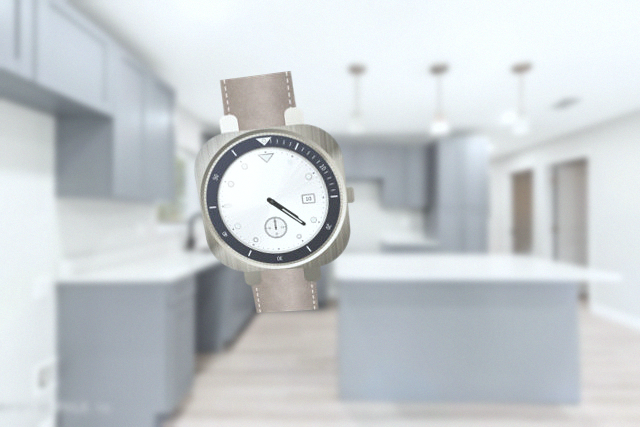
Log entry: {"hour": 4, "minute": 22}
